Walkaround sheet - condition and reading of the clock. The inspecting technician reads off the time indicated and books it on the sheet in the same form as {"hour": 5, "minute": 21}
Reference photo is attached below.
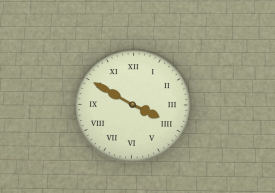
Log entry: {"hour": 3, "minute": 50}
